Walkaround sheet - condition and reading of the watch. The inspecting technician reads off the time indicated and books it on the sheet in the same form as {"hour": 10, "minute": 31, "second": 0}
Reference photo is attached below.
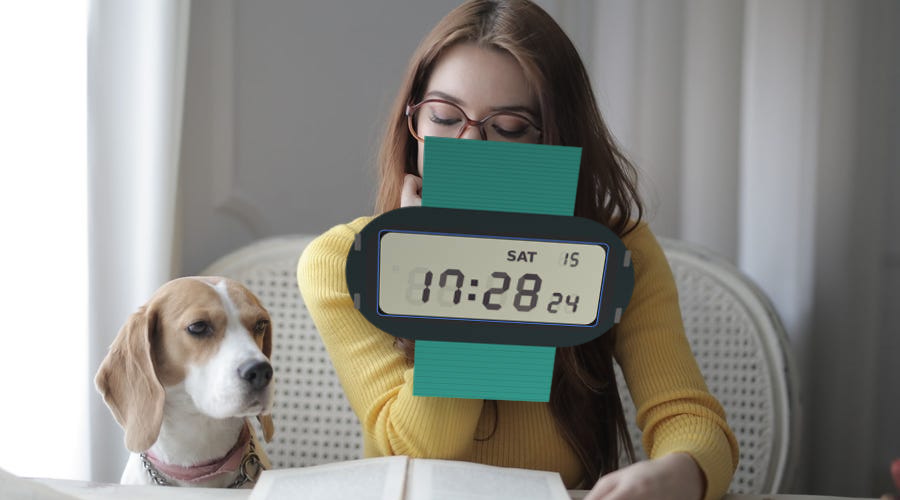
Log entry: {"hour": 17, "minute": 28, "second": 24}
